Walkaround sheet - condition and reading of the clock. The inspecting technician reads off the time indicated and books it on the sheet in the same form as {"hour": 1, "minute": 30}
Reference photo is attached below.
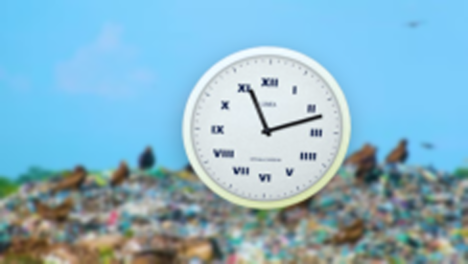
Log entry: {"hour": 11, "minute": 12}
